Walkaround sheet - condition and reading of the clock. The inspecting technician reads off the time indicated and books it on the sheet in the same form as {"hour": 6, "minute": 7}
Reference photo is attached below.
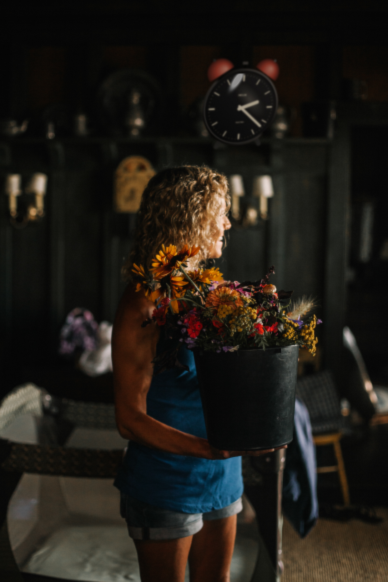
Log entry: {"hour": 2, "minute": 22}
